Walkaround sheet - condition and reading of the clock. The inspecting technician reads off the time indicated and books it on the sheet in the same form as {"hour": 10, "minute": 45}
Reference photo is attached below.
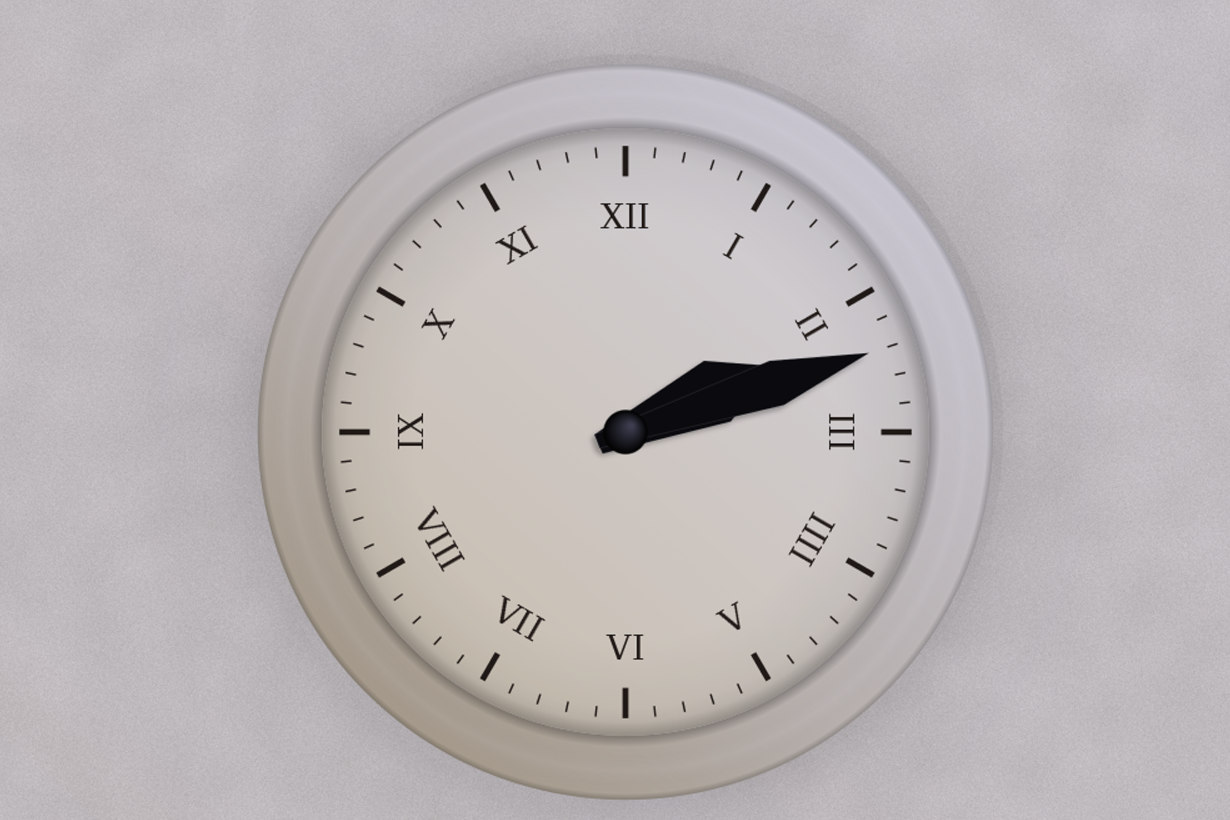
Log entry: {"hour": 2, "minute": 12}
